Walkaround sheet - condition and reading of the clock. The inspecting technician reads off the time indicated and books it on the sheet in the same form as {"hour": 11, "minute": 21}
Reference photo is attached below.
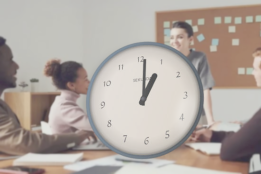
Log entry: {"hour": 1, "minute": 1}
